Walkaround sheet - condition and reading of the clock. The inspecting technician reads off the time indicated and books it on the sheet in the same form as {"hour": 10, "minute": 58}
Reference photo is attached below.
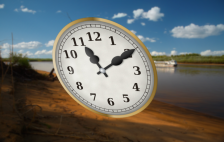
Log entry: {"hour": 11, "minute": 10}
